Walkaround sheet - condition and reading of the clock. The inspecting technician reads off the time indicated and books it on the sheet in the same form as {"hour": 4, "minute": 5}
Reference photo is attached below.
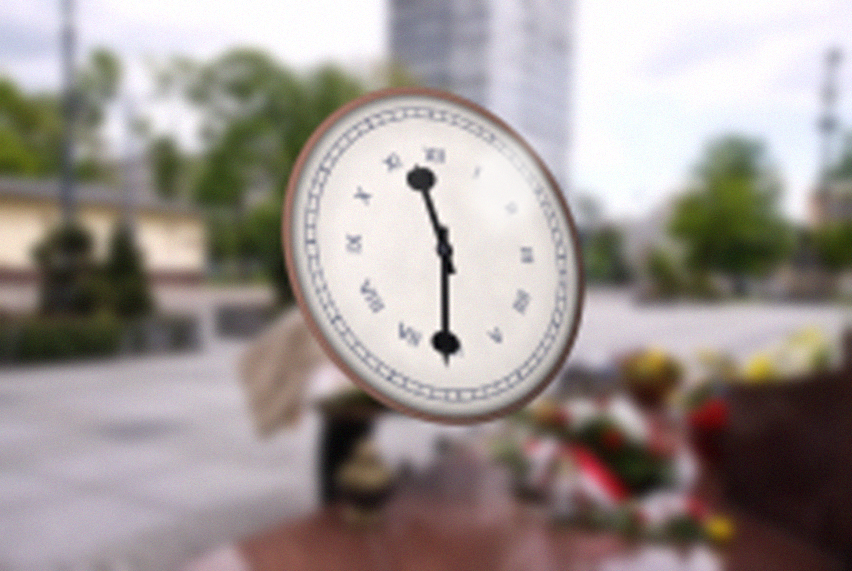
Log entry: {"hour": 11, "minute": 31}
